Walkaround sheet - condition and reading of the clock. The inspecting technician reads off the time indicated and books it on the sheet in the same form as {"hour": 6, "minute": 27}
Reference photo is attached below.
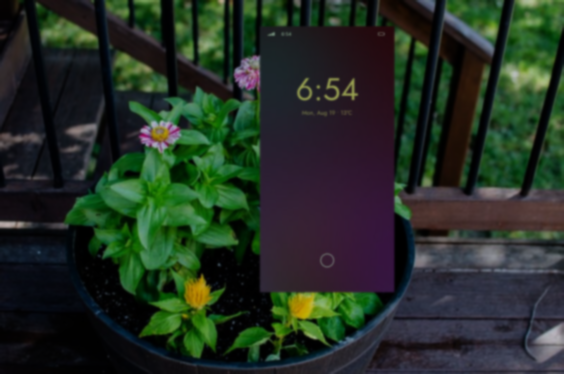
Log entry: {"hour": 6, "minute": 54}
